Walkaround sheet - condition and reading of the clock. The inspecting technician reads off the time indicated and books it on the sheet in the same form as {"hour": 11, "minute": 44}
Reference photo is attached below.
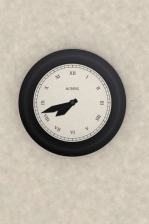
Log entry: {"hour": 7, "minute": 42}
